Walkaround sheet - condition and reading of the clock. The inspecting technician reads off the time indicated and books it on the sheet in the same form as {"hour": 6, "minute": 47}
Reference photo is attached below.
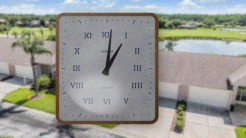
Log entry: {"hour": 1, "minute": 1}
